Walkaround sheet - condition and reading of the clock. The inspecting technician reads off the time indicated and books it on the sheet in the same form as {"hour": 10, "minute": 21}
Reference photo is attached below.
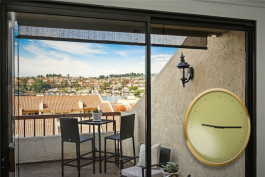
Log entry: {"hour": 9, "minute": 15}
